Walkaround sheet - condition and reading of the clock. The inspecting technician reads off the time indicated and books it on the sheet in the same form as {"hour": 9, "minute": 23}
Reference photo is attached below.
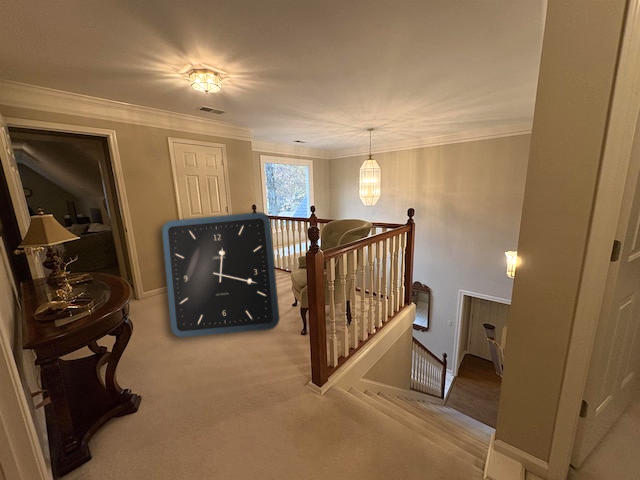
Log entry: {"hour": 12, "minute": 18}
